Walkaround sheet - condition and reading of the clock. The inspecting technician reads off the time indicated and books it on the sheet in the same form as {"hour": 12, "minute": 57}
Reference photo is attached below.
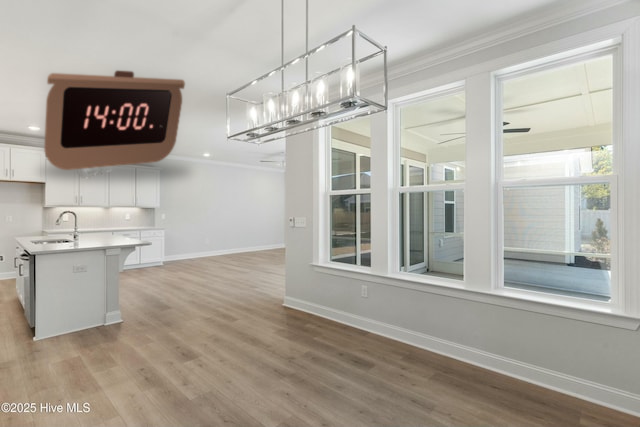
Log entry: {"hour": 14, "minute": 0}
